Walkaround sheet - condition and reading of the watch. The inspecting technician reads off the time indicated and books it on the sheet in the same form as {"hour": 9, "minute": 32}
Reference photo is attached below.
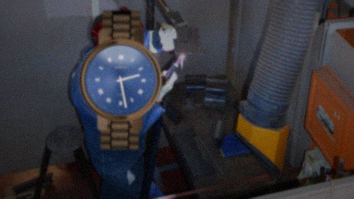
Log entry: {"hour": 2, "minute": 28}
